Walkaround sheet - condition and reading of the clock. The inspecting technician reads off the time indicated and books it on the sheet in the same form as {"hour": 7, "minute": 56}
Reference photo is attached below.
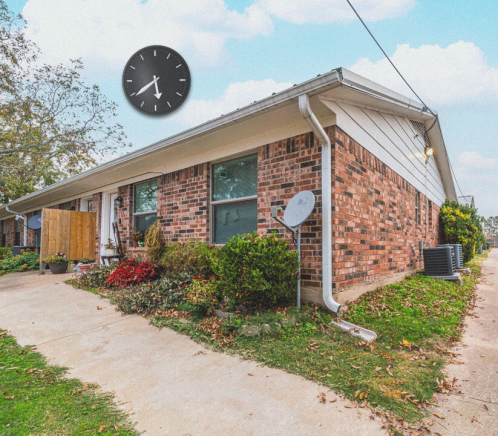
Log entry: {"hour": 5, "minute": 39}
